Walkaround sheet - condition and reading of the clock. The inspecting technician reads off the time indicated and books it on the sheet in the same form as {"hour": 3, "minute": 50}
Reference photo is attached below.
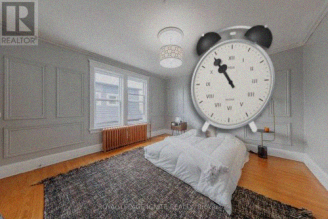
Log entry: {"hour": 10, "minute": 54}
